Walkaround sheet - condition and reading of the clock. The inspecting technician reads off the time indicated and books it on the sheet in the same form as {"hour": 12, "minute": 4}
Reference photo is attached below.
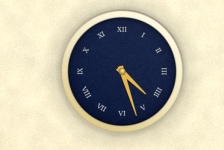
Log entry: {"hour": 4, "minute": 27}
